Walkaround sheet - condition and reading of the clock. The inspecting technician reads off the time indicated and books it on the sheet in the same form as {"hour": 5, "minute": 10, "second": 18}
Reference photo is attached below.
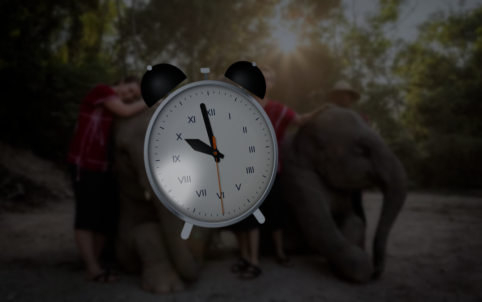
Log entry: {"hour": 9, "minute": 58, "second": 30}
